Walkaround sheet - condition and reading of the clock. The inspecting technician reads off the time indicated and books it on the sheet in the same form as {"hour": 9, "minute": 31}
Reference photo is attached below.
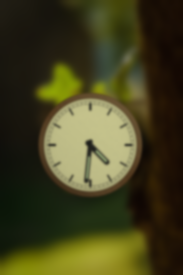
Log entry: {"hour": 4, "minute": 31}
